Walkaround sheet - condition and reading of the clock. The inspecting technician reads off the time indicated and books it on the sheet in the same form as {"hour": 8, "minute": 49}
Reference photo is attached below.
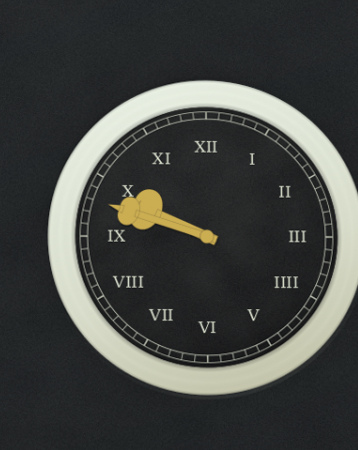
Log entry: {"hour": 9, "minute": 48}
